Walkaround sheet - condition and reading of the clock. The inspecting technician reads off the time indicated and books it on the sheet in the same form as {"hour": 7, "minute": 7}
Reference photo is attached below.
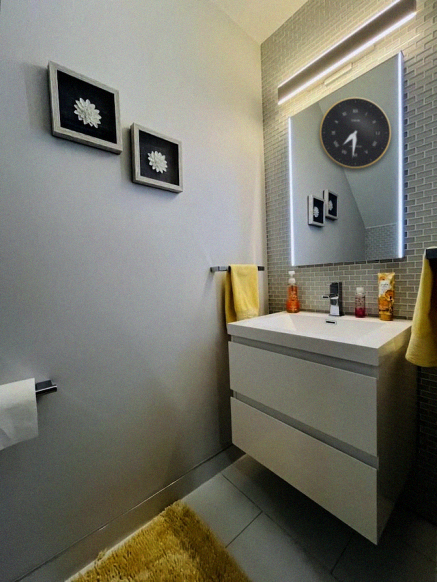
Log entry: {"hour": 7, "minute": 31}
